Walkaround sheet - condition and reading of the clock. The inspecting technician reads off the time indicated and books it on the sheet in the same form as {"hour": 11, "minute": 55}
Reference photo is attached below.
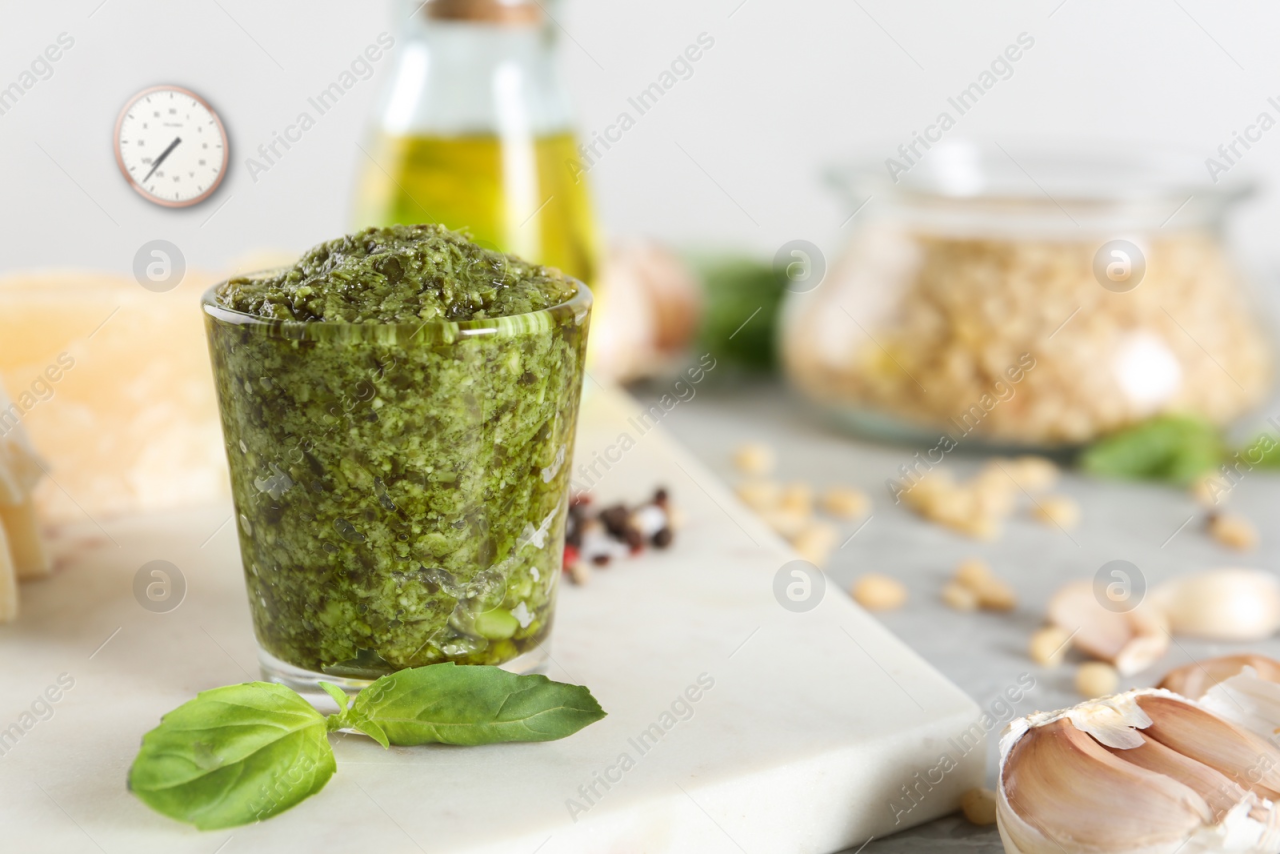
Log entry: {"hour": 7, "minute": 37}
